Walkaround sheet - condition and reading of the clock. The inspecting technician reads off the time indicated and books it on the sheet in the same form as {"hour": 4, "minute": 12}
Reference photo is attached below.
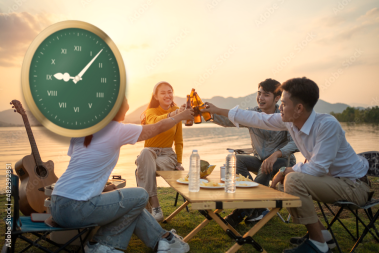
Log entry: {"hour": 9, "minute": 7}
